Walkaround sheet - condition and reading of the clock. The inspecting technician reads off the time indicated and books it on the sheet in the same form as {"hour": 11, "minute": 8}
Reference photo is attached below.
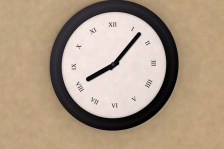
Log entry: {"hour": 8, "minute": 7}
